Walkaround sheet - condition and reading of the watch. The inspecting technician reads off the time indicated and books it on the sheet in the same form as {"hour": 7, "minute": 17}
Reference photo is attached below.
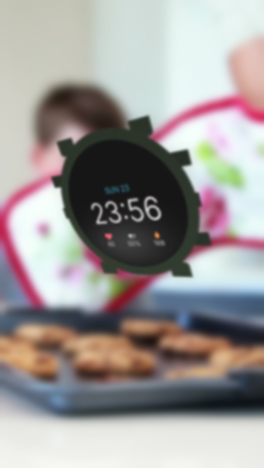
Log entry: {"hour": 23, "minute": 56}
